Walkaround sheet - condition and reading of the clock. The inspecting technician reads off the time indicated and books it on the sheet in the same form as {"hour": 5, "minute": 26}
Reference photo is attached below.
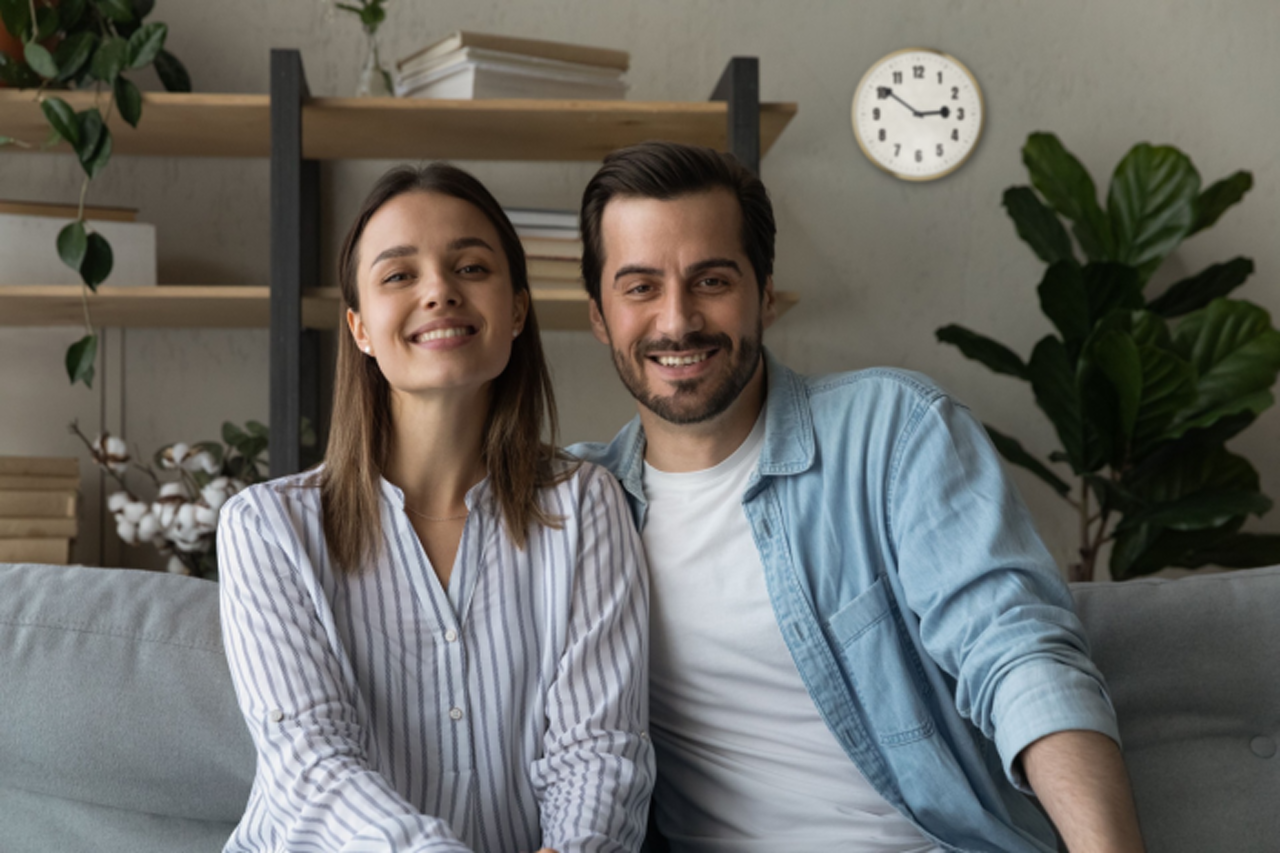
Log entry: {"hour": 2, "minute": 51}
